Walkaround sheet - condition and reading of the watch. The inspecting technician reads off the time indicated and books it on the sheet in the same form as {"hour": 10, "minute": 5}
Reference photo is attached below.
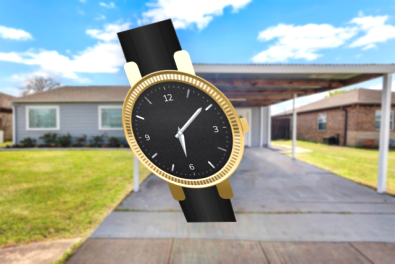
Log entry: {"hour": 6, "minute": 9}
